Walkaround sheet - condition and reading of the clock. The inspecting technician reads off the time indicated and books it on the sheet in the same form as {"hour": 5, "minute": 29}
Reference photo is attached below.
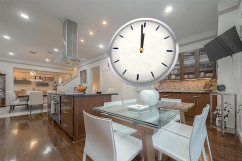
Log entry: {"hour": 11, "minute": 59}
